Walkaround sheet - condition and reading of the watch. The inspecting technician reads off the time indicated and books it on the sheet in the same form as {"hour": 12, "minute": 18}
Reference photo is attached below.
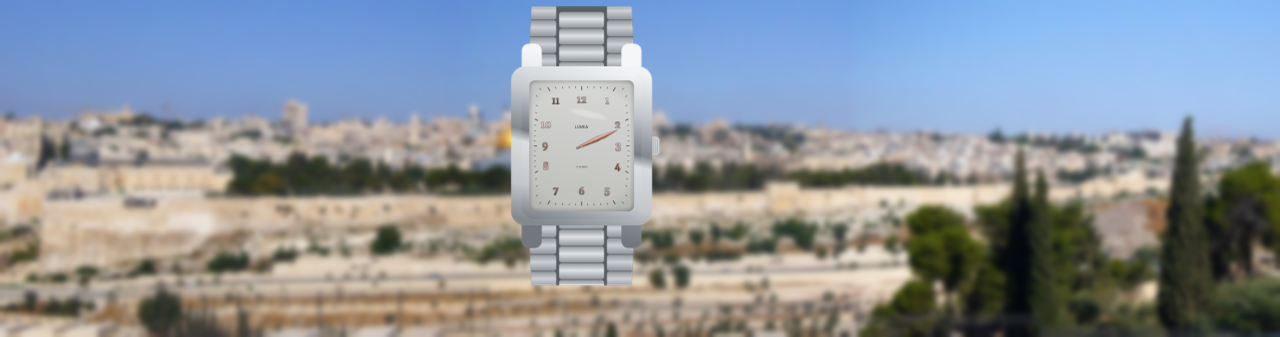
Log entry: {"hour": 2, "minute": 11}
